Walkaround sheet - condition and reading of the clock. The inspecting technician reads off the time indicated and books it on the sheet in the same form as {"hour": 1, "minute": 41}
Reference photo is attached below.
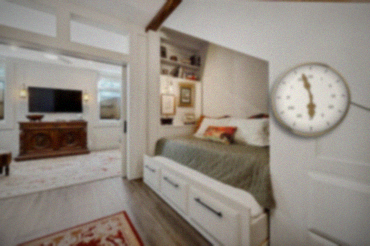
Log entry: {"hour": 5, "minute": 57}
